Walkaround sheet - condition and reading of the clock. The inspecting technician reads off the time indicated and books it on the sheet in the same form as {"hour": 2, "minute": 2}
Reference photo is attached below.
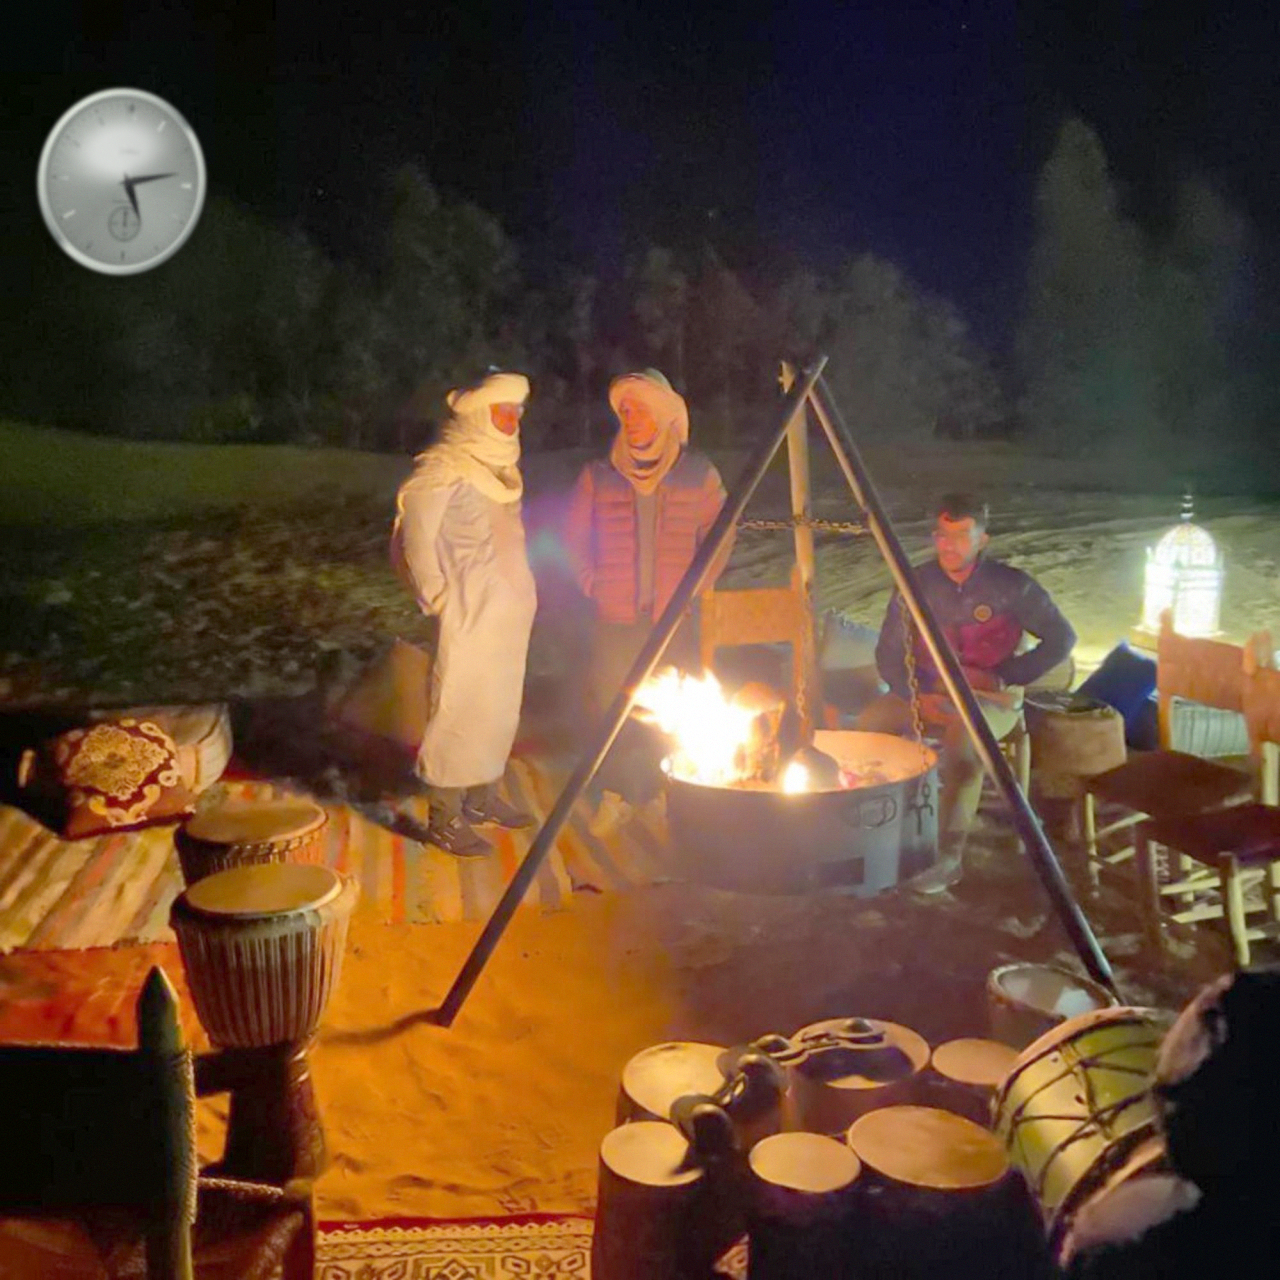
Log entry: {"hour": 5, "minute": 13}
